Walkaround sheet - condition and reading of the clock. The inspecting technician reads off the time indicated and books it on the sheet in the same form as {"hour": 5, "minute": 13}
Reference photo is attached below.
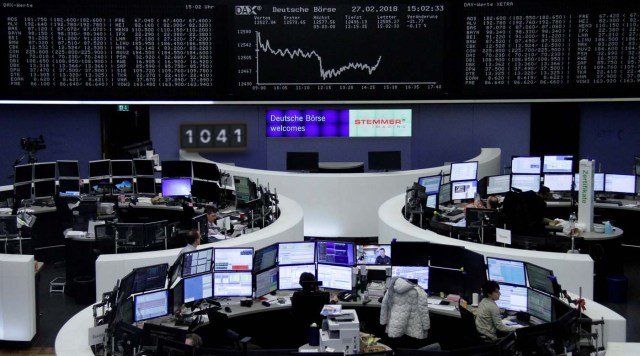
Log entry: {"hour": 10, "minute": 41}
